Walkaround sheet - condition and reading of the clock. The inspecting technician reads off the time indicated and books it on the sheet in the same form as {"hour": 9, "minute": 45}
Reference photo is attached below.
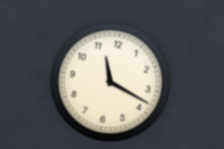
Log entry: {"hour": 11, "minute": 18}
